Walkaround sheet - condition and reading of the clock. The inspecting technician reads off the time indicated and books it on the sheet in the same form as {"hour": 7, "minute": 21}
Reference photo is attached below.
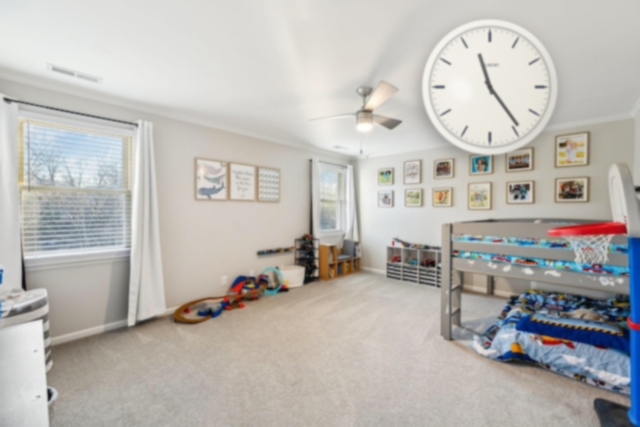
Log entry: {"hour": 11, "minute": 24}
